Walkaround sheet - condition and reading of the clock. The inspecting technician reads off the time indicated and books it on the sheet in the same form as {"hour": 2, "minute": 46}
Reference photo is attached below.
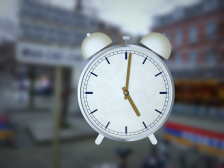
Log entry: {"hour": 5, "minute": 1}
